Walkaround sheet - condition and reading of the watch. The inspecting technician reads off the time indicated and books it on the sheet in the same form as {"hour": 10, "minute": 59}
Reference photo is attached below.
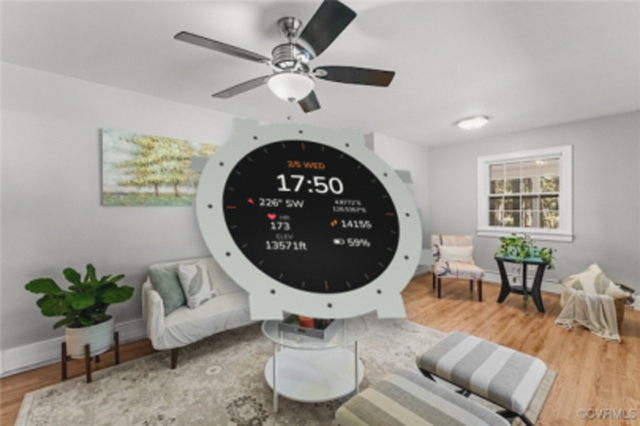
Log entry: {"hour": 17, "minute": 50}
